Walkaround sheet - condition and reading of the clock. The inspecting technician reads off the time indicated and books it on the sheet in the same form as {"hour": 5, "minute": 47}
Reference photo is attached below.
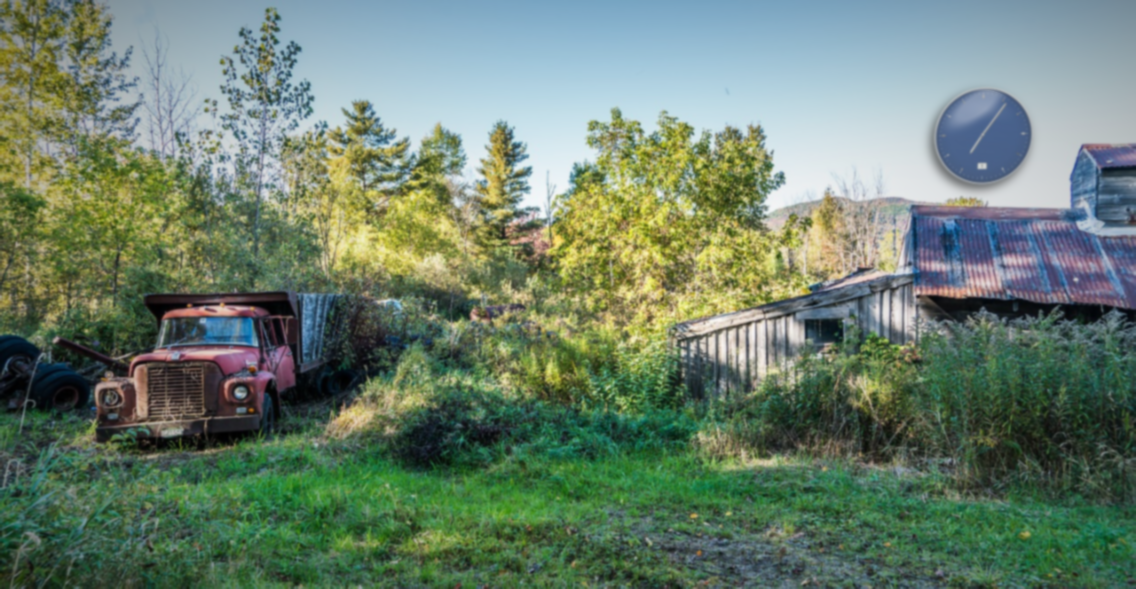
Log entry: {"hour": 7, "minute": 6}
